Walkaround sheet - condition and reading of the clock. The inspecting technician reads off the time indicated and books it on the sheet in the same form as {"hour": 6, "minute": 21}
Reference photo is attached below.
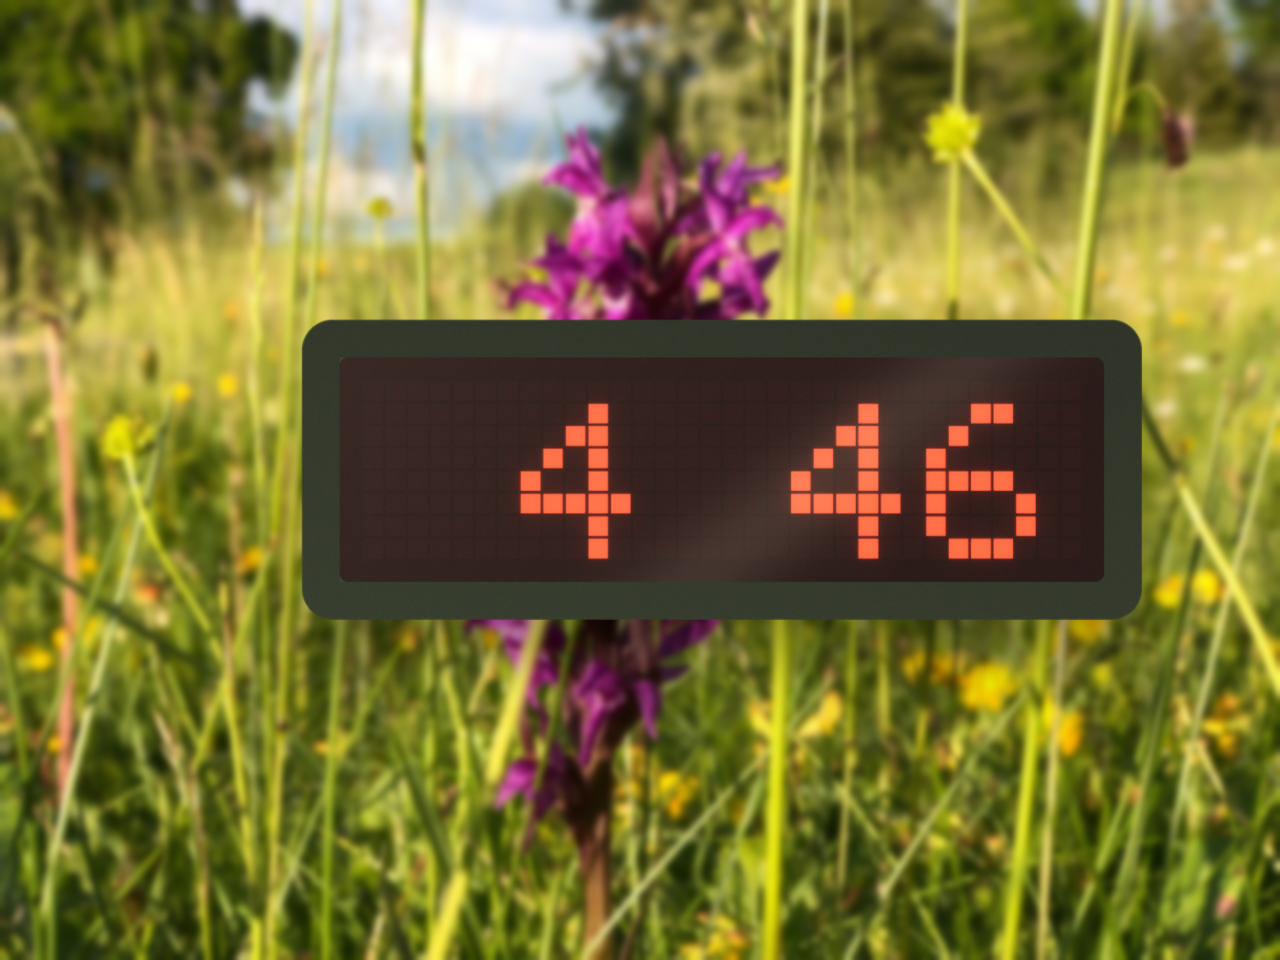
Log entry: {"hour": 4, "minute": 46}
